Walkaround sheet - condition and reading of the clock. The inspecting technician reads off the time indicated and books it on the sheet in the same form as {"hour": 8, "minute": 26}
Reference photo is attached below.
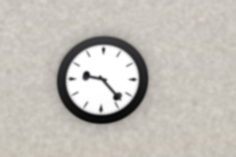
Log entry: {"hour": 9, "minute": 23}
